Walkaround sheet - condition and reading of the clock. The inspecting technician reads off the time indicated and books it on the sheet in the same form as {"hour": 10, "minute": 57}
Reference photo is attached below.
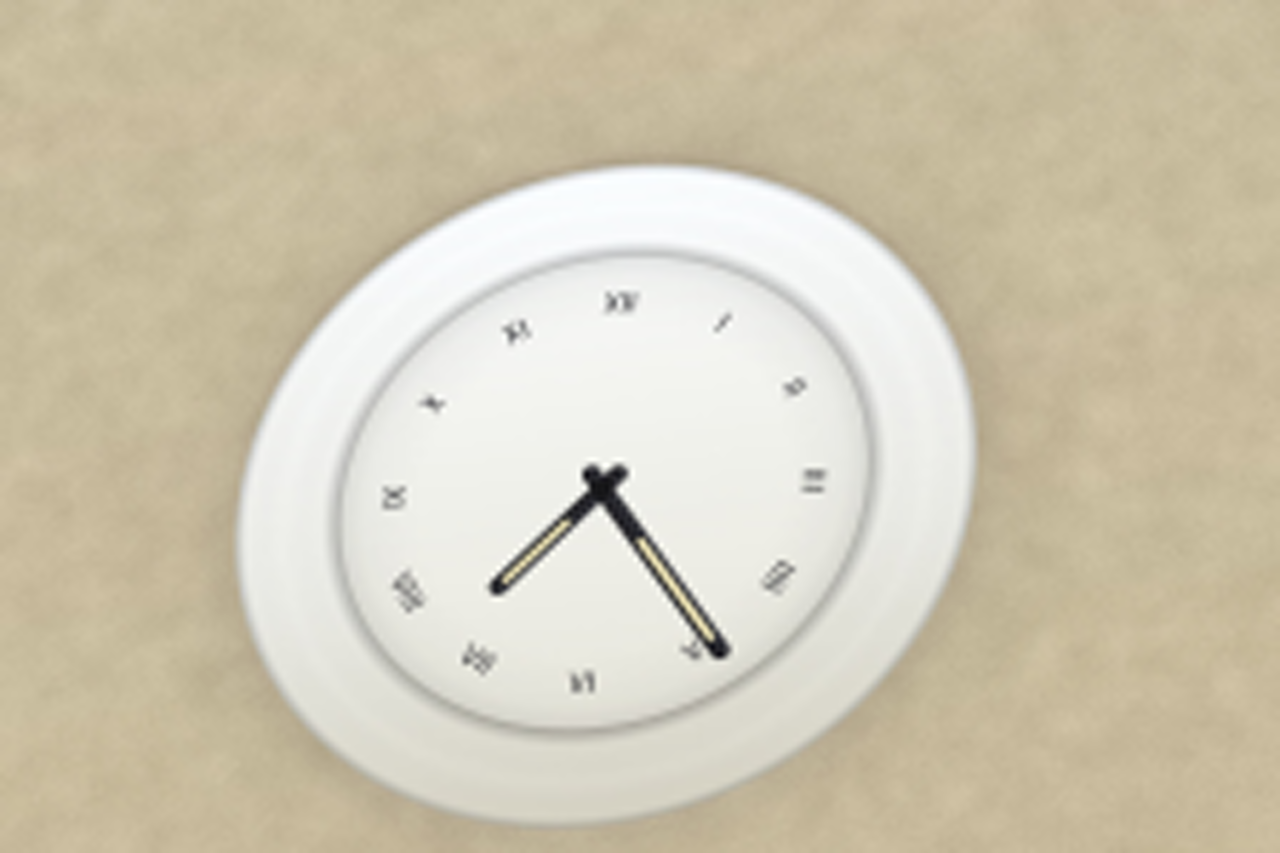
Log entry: {"hour": 7, "minute": 24}
